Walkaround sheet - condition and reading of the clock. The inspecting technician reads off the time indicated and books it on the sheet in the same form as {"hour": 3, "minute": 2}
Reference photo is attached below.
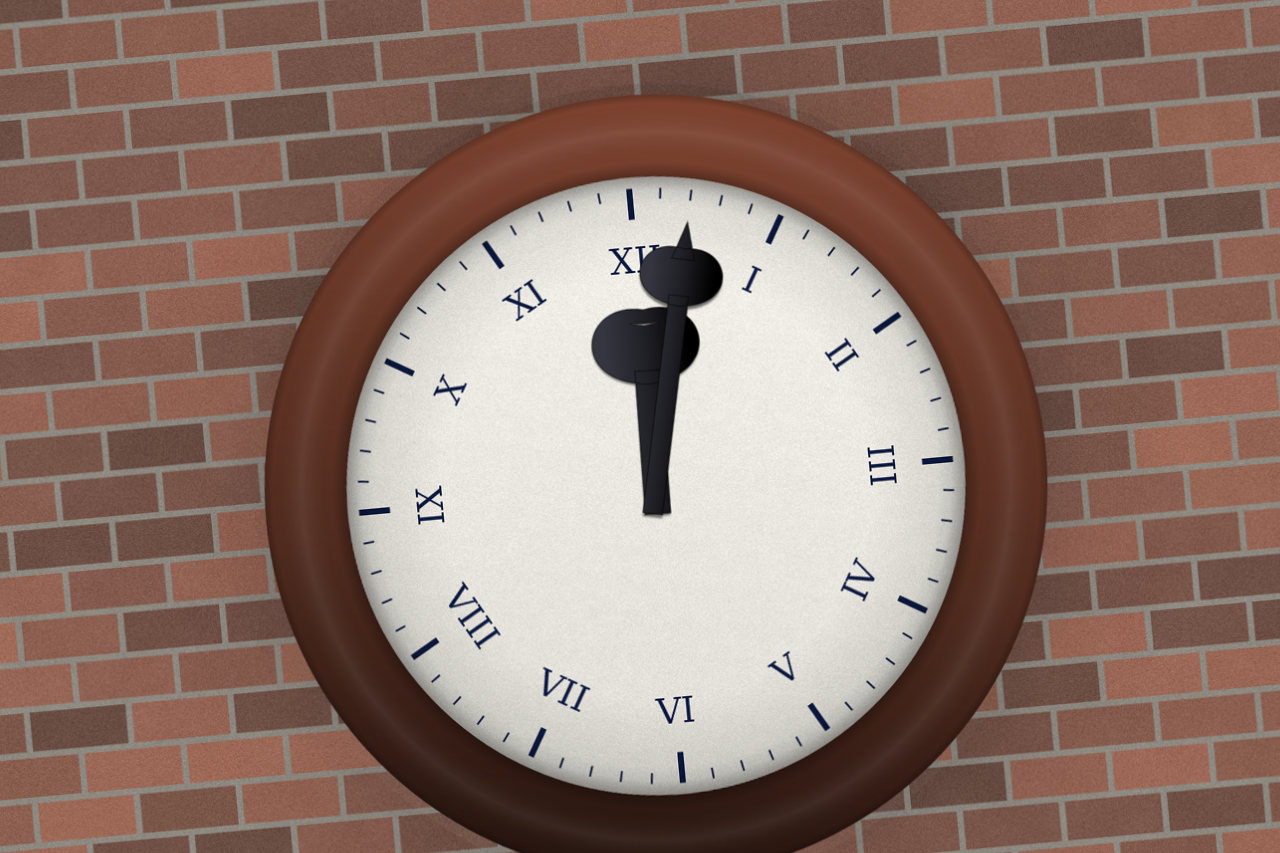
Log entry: {"hour": 12, "minute": 2}
